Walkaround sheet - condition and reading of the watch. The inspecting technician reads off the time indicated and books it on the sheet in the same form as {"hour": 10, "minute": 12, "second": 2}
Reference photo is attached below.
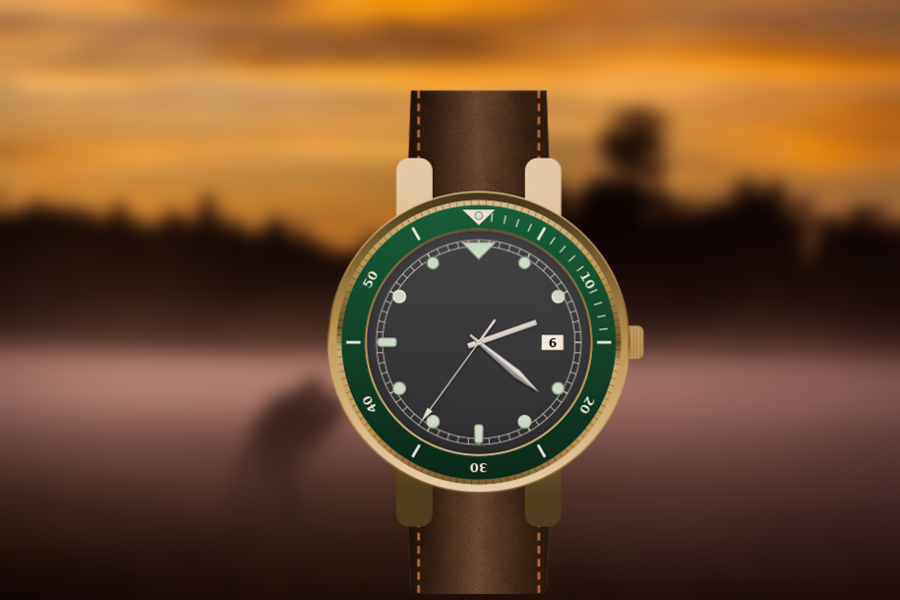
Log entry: {"hour": 2, "minute": 21, "second": 36}
